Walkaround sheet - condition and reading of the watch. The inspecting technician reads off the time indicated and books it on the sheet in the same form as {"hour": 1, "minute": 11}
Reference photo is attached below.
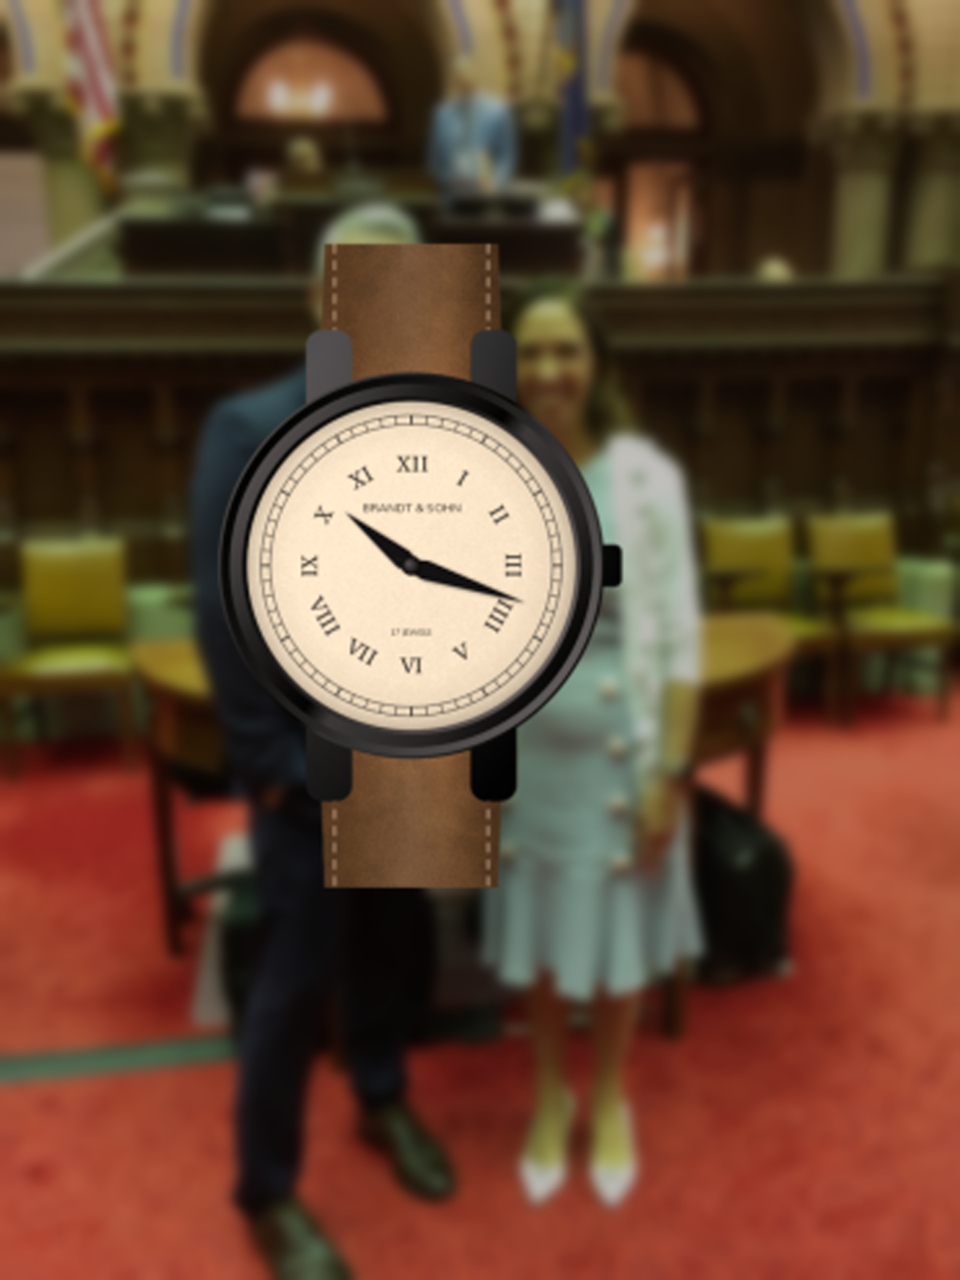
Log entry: {"hour": 10, "minute": 18}
